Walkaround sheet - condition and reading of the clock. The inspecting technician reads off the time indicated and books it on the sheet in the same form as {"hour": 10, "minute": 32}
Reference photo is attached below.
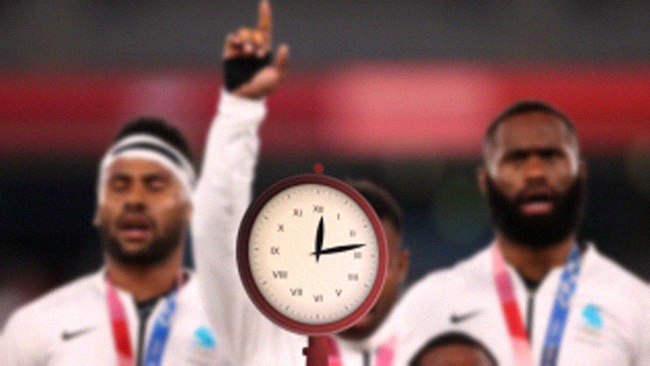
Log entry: {"hour": 12, "minute": 13}
